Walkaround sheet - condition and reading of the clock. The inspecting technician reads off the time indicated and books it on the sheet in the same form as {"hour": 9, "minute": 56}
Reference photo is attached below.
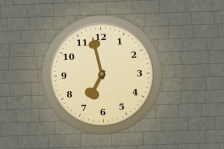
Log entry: {"hour": 6, "minute": 58}
